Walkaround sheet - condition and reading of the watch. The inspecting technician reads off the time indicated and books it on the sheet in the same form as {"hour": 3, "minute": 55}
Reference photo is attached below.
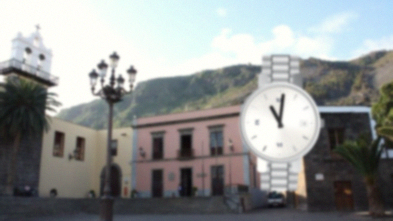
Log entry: {"hour": 11, "minute": 1}
